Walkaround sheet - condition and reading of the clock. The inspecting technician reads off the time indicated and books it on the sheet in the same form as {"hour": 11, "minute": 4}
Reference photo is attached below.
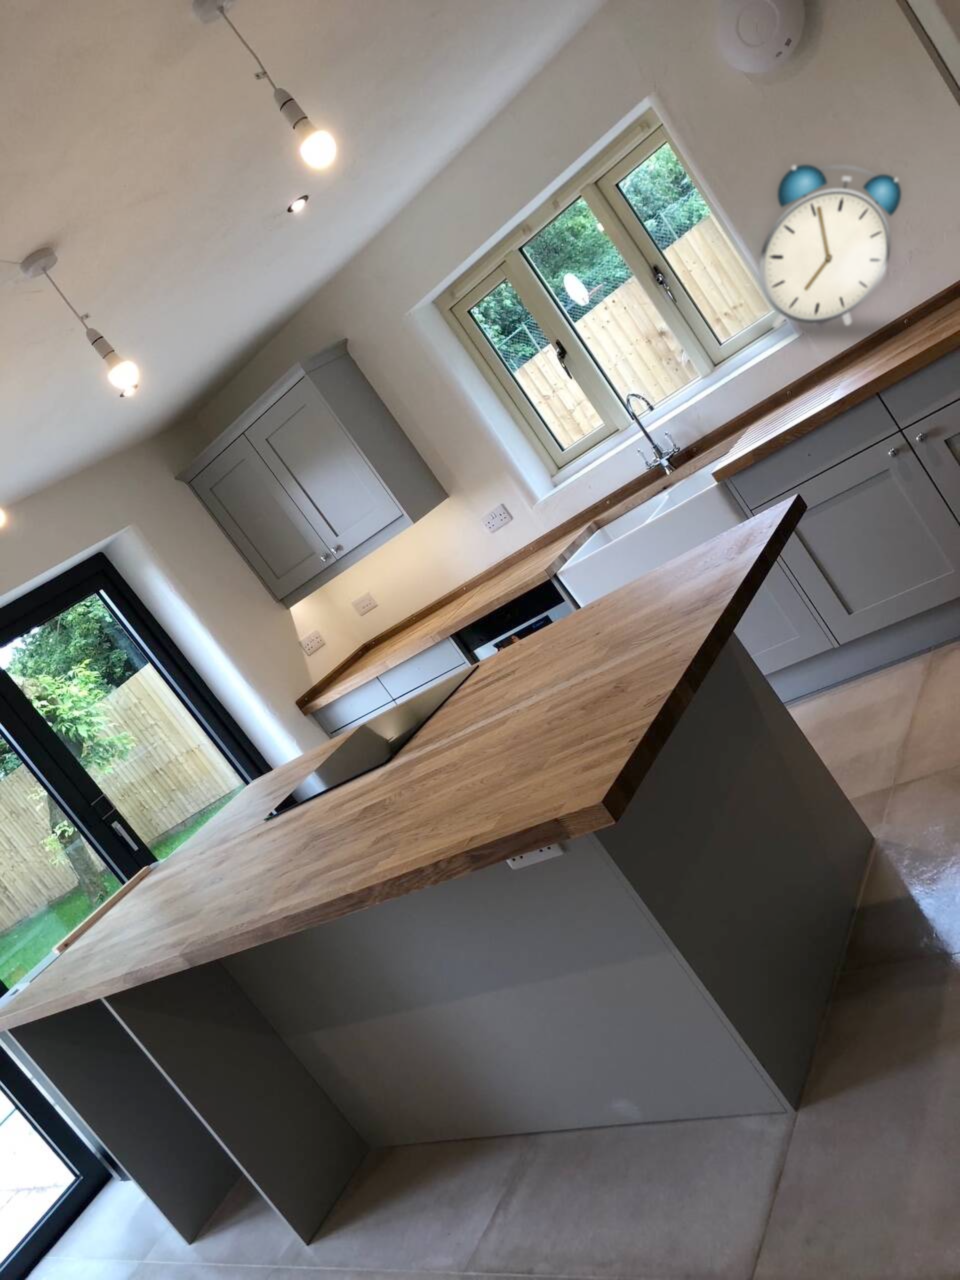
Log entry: {"hour": 6, "minute": 56}
